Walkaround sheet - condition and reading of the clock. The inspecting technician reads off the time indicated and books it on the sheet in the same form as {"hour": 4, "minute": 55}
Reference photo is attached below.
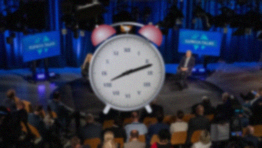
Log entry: {"hour": 8, "minute": 12}
